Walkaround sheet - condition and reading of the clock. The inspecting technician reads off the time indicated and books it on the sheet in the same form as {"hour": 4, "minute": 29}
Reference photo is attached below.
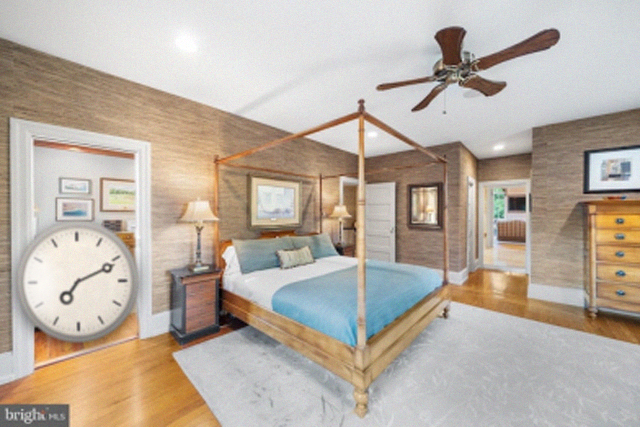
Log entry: {"hour": 7, "minute": 11}
